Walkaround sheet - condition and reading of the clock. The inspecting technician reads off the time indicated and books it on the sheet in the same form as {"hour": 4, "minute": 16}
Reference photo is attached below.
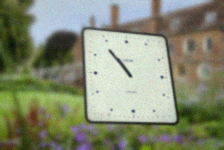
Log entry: {"hour": 10, "minute": 54}
